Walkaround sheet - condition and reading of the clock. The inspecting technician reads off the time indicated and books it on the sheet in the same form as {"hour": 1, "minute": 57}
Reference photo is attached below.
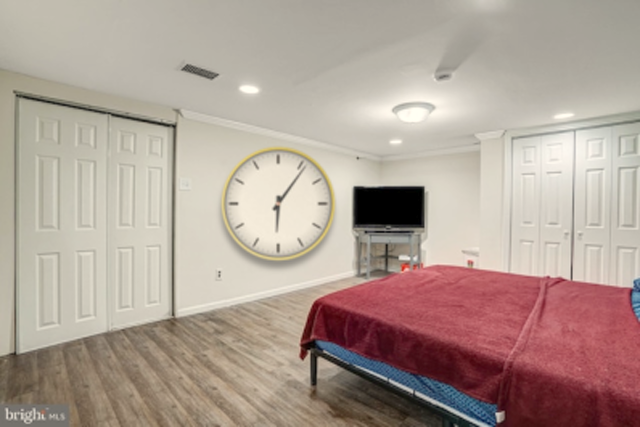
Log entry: {"hour": 6, "minute": 6}
